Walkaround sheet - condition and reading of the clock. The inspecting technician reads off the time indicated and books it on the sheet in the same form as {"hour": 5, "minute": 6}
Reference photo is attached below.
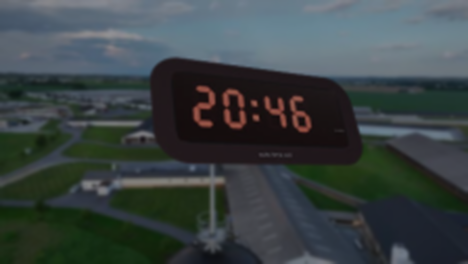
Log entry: {"hour": 20, "minute": 46}
